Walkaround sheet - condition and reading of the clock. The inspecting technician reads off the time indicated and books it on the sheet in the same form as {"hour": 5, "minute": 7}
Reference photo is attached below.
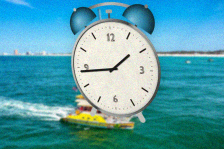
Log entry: {"hour": 1, "minute": 44}
